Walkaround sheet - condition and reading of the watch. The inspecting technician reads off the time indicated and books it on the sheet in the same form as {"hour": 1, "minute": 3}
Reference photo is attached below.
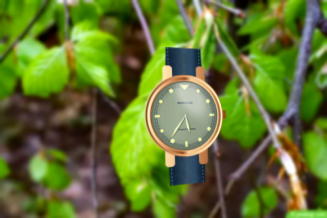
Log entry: {"hour": 5, "minute": 36}
